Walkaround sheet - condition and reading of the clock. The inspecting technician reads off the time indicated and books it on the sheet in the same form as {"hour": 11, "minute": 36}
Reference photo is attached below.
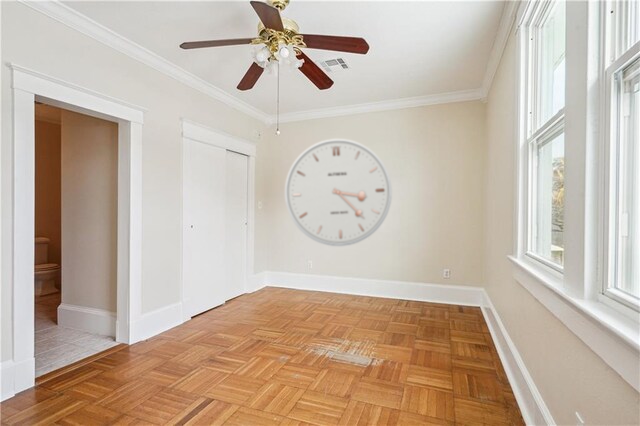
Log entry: {"hour": 3, "minute": 23}
